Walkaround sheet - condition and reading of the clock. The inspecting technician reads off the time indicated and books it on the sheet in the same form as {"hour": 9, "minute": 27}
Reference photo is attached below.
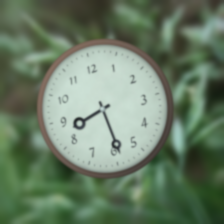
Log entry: {"hour": 8, "minute": 29}
